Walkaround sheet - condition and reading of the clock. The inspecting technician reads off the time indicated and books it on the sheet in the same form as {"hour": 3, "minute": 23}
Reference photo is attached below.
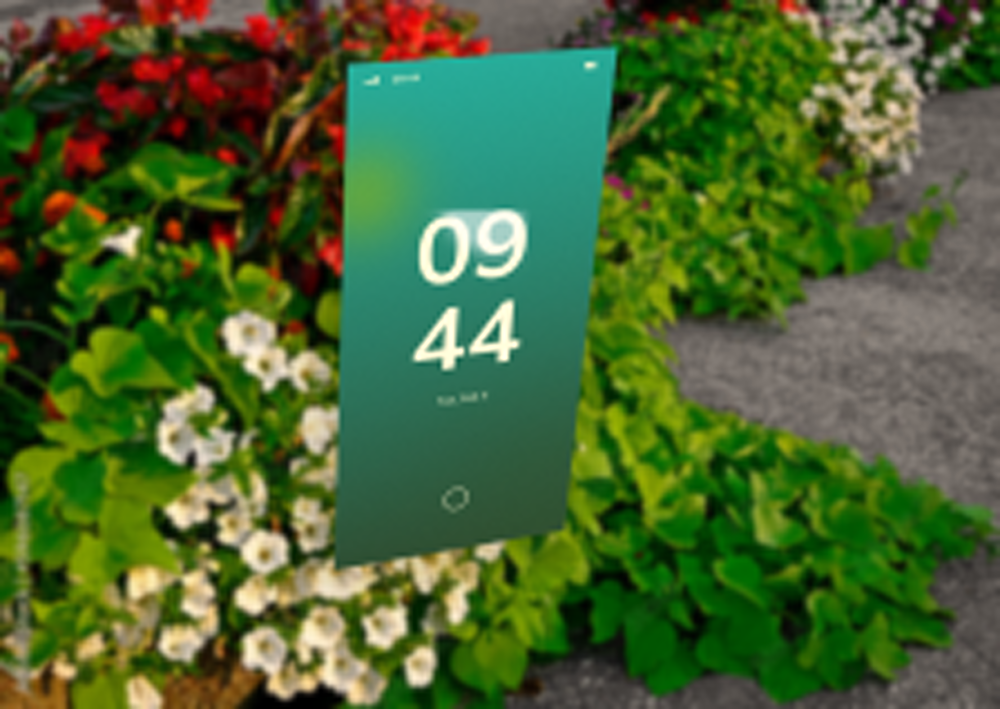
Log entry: {"hour": 9, "minute": 44}
